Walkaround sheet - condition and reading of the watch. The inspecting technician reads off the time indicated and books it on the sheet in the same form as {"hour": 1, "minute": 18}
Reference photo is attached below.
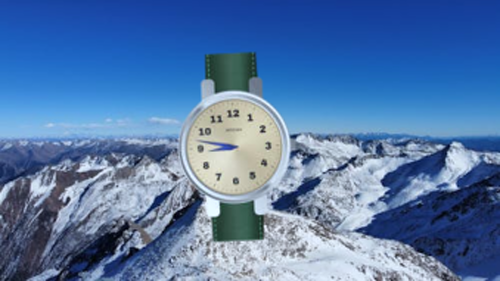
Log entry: {"hour": 8, "minute": 47}
